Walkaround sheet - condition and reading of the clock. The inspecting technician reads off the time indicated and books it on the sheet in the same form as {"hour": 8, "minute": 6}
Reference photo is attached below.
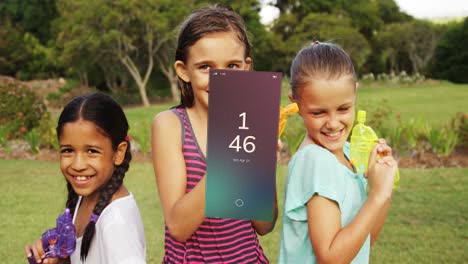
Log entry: {"hour": 1, "minute": 46}
